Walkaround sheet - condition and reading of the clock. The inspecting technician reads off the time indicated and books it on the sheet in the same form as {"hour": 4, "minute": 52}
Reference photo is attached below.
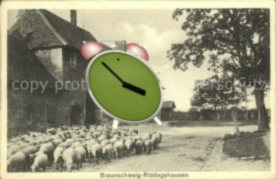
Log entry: {"hour": 3, "minute": 54}
